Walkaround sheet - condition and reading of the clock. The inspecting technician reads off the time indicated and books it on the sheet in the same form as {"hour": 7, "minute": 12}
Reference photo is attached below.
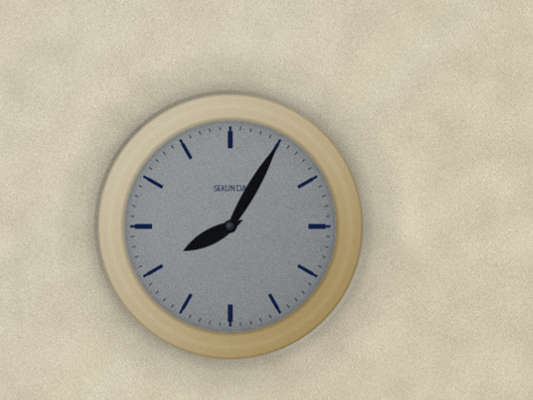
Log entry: {"hour": 8, "minute": 5}
